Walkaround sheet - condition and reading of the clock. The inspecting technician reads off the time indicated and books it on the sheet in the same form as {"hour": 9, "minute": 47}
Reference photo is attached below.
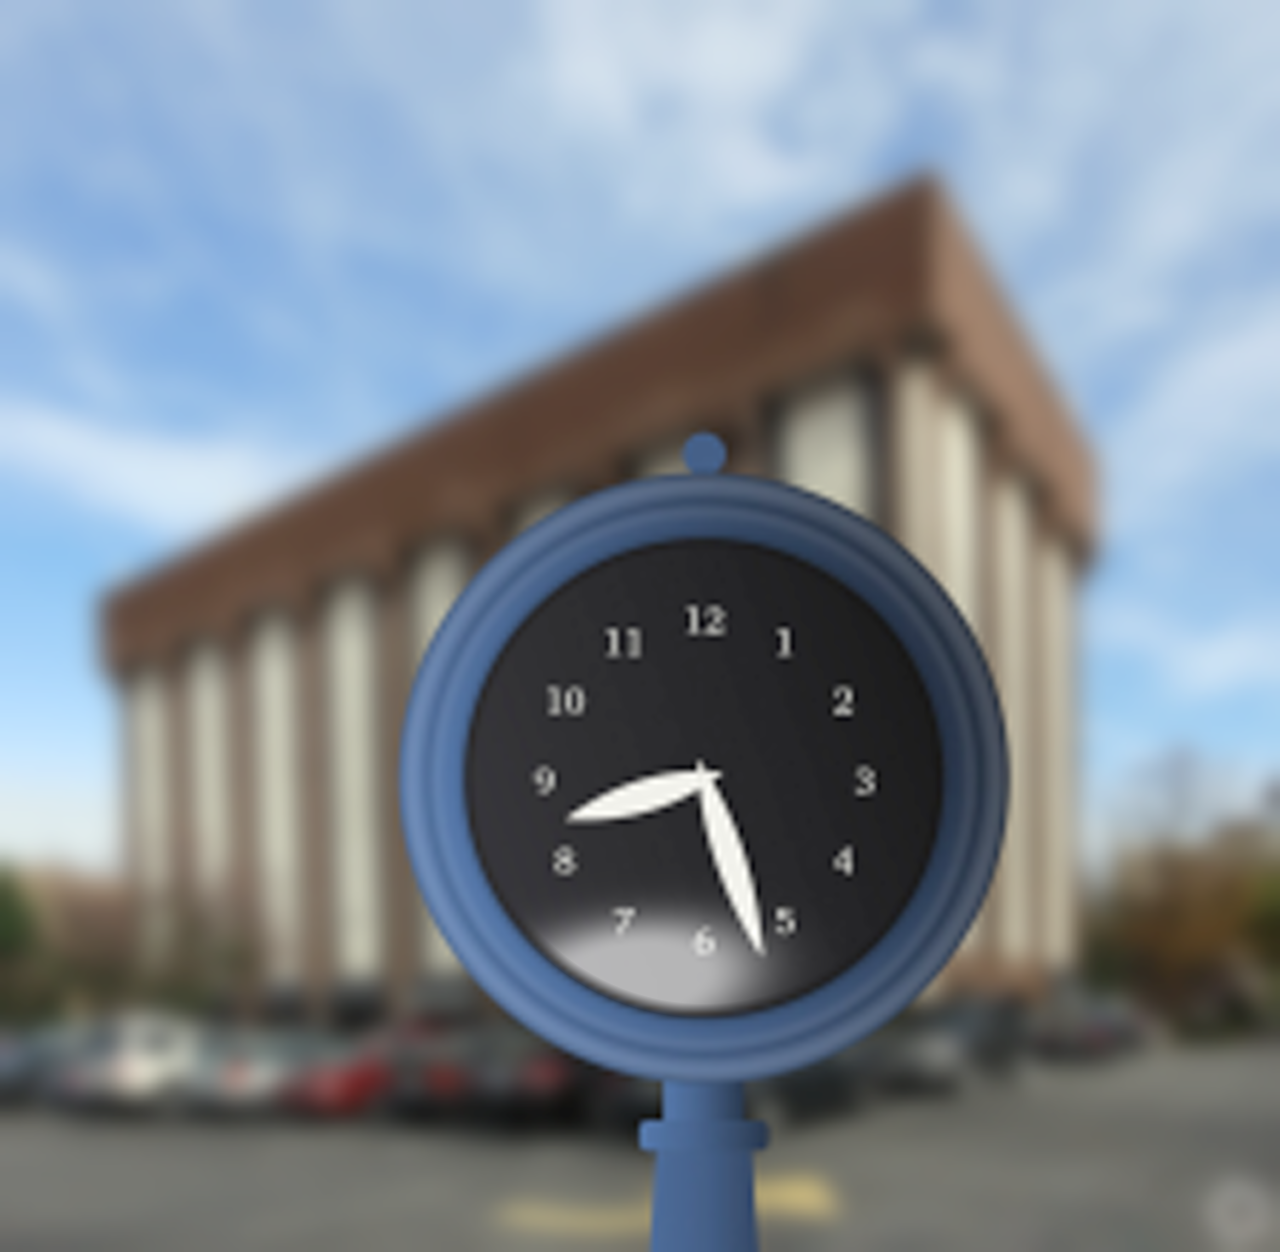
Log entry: {"hour": 8, "minute": 27}
